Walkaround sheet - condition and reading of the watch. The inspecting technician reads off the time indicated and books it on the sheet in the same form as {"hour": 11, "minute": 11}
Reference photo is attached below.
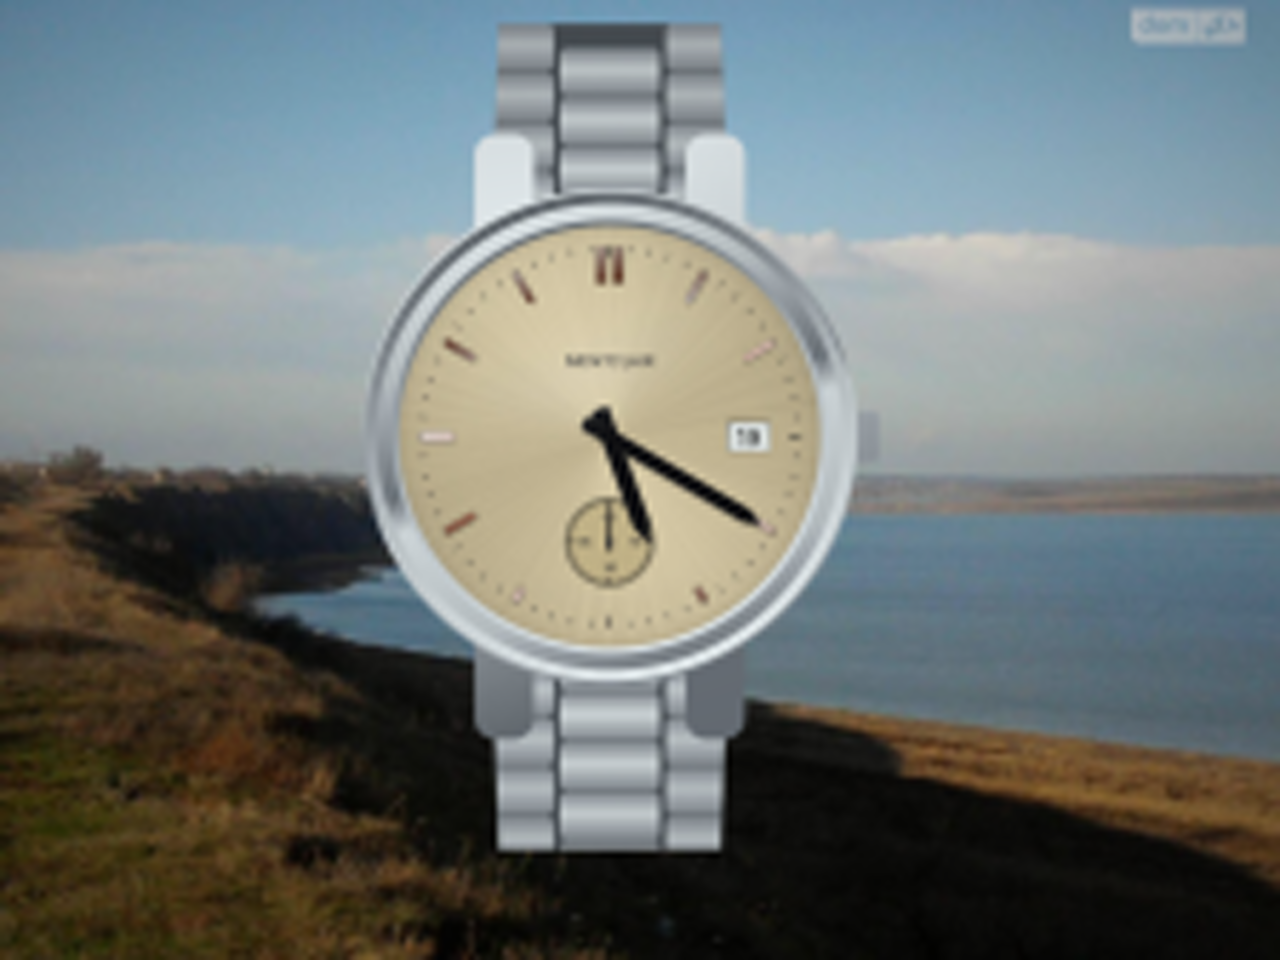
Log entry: {"hour": 5, "minute": 20}
